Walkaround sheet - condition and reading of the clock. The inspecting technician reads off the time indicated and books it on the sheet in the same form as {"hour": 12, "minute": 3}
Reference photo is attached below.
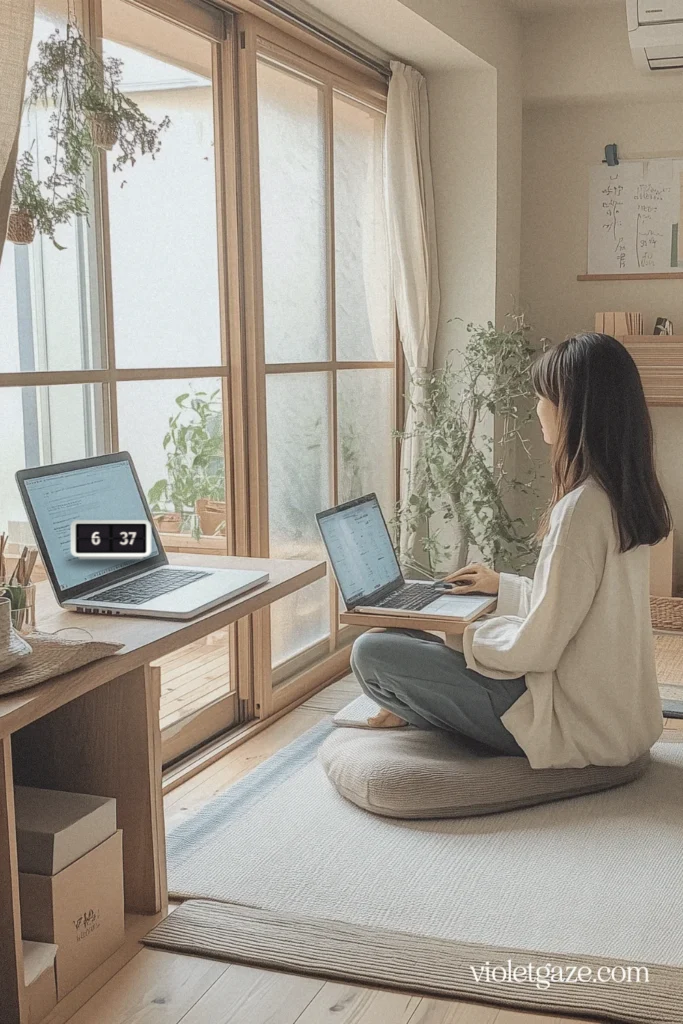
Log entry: {"hour": 6, "minute": 37}
